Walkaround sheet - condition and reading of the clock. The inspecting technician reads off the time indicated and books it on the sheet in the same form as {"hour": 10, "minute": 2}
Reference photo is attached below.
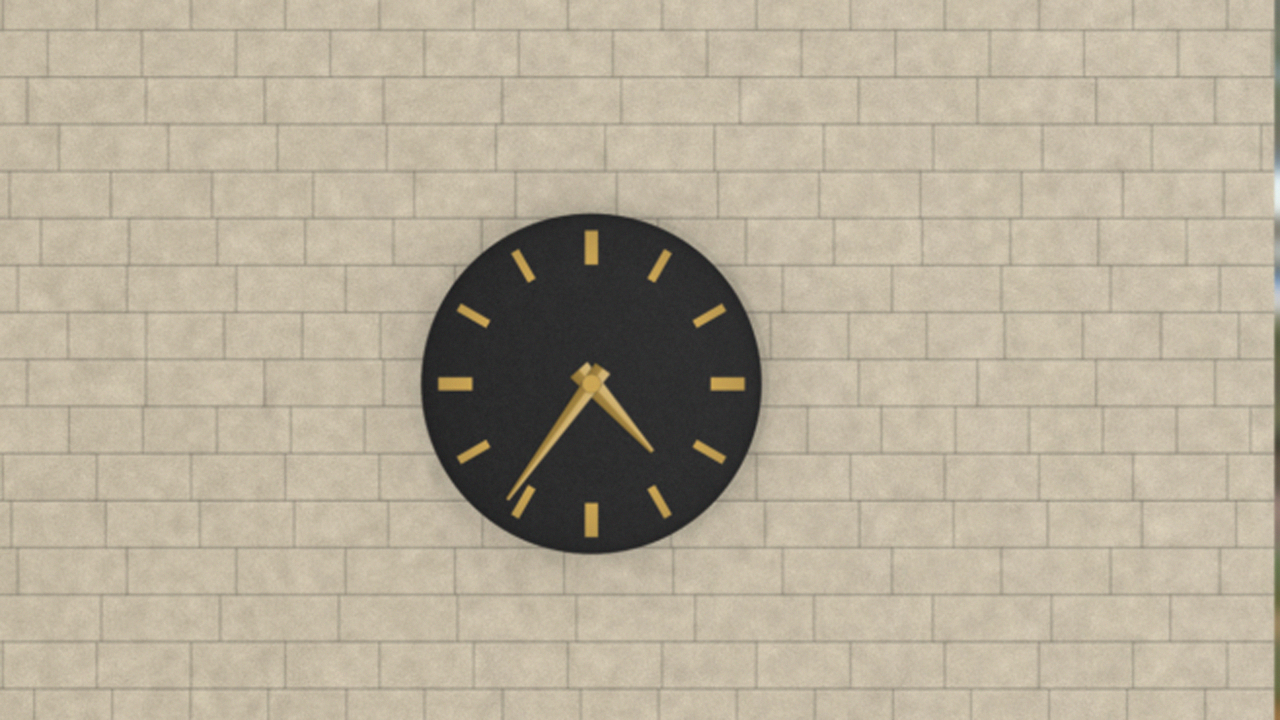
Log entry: {"hour": 4, "minute": 36}
